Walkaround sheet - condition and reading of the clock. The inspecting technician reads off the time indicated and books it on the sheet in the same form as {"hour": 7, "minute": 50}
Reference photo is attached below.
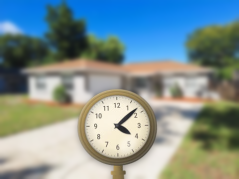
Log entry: {"hour": 4, "minute": 8}
